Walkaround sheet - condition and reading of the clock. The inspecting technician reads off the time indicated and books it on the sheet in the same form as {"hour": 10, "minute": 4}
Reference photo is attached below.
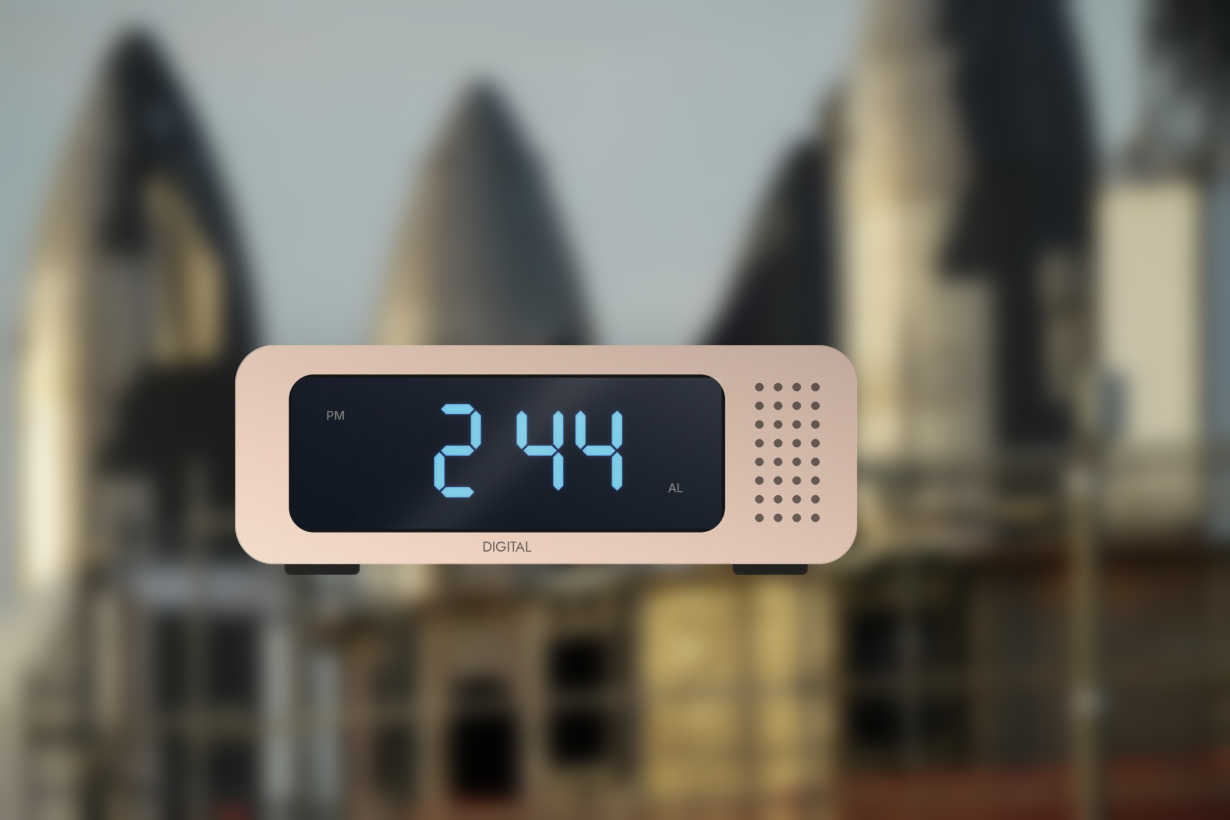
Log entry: {"hour": 2, "minute": 44}
